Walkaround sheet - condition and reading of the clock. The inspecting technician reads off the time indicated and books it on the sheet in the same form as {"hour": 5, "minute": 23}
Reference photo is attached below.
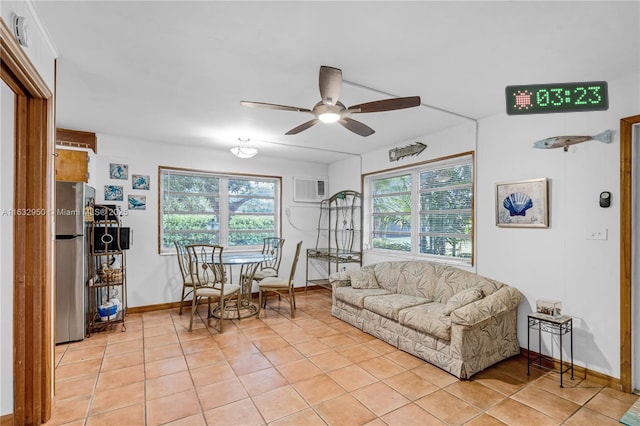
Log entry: {"hour": 3, "minute": 23}
